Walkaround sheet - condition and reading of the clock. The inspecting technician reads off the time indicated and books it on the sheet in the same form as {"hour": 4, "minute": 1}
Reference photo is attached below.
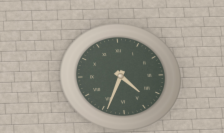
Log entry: {"hour": 4, "minute": 34}
